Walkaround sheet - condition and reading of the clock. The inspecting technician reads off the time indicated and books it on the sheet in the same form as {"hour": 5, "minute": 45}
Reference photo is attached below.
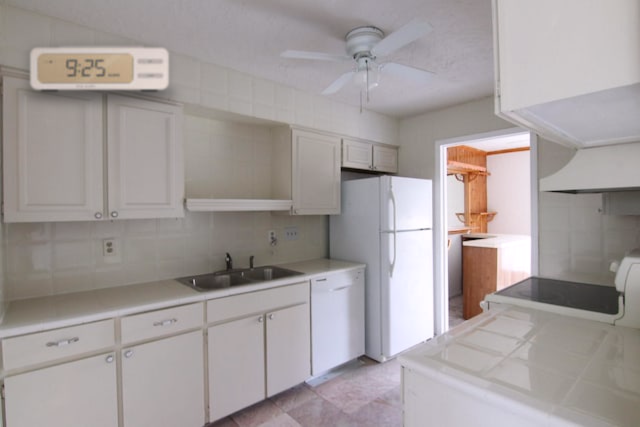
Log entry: {"hour": 9, "minute": 25}
